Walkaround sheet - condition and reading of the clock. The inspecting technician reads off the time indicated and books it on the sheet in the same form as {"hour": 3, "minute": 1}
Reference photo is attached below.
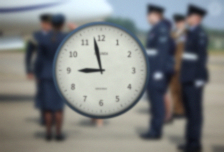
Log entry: {"hour": 8, "minute": 58}
